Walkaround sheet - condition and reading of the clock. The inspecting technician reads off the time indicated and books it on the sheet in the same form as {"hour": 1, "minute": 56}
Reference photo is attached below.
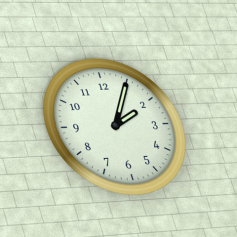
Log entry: {"hour": 2, "minute": 5}
